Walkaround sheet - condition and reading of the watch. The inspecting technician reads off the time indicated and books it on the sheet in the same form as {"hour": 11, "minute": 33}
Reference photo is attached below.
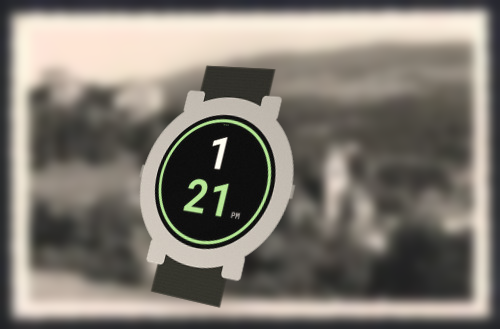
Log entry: {"hour": 1, "minute": 21}
